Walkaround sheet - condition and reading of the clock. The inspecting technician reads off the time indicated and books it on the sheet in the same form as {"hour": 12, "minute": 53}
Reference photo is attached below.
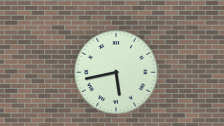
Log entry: {"hour": 5, "minute": 43}
